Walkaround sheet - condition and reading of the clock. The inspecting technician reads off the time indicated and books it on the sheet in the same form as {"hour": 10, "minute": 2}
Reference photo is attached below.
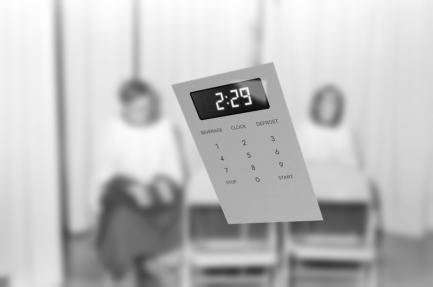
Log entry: {"hour": 2, "minute": 29}
